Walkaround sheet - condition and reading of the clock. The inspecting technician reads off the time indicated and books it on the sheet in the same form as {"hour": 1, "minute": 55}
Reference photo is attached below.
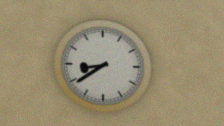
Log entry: {"hour": 8, "minute": 39}
